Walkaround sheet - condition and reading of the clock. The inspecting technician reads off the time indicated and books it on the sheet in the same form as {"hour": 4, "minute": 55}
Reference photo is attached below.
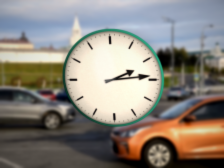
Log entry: {"hour": 2, "minute": 14}
